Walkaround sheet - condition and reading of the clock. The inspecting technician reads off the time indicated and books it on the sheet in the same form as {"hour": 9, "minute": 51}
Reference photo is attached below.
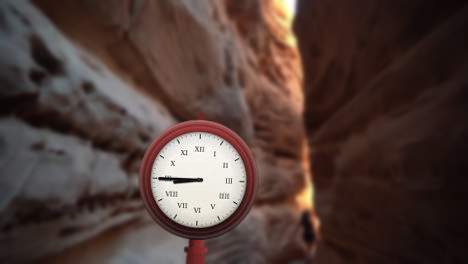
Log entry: {"hour": 8, "minute": 45}
